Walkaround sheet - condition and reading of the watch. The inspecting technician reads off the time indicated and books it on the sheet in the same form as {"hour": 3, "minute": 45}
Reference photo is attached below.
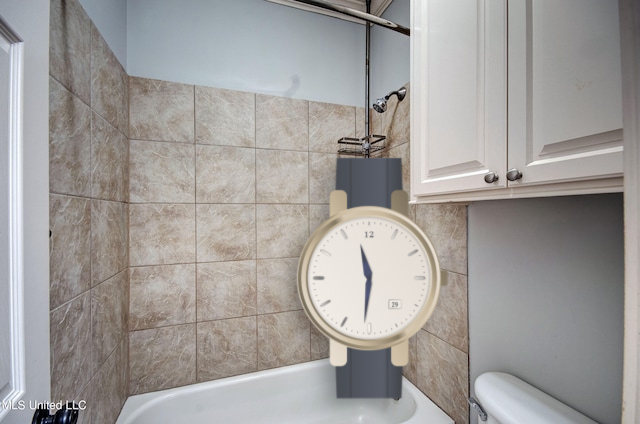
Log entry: {"hour": 11, "minute": 31}
